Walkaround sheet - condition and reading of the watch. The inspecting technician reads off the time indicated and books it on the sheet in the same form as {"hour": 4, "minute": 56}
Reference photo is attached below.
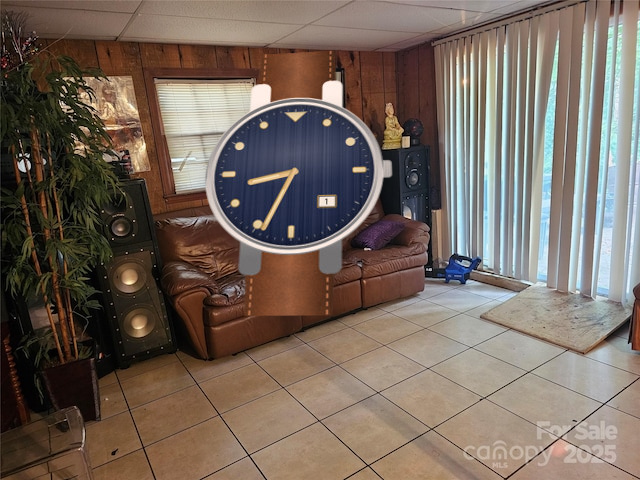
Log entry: {"hour": 8, "minute": 34}
